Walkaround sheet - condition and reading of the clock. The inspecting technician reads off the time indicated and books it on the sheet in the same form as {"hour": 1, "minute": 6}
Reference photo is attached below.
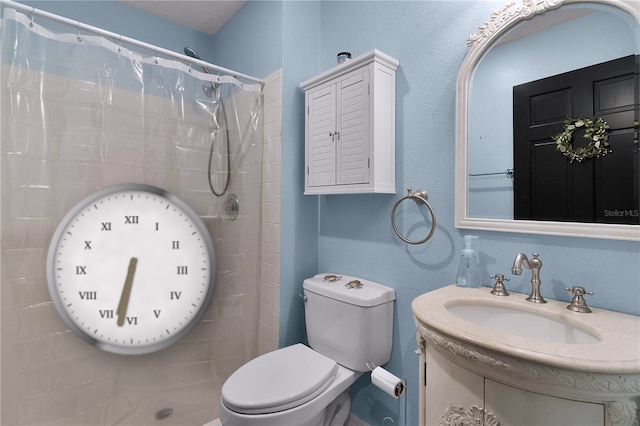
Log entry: {"hour": 6, "minute": 32}
